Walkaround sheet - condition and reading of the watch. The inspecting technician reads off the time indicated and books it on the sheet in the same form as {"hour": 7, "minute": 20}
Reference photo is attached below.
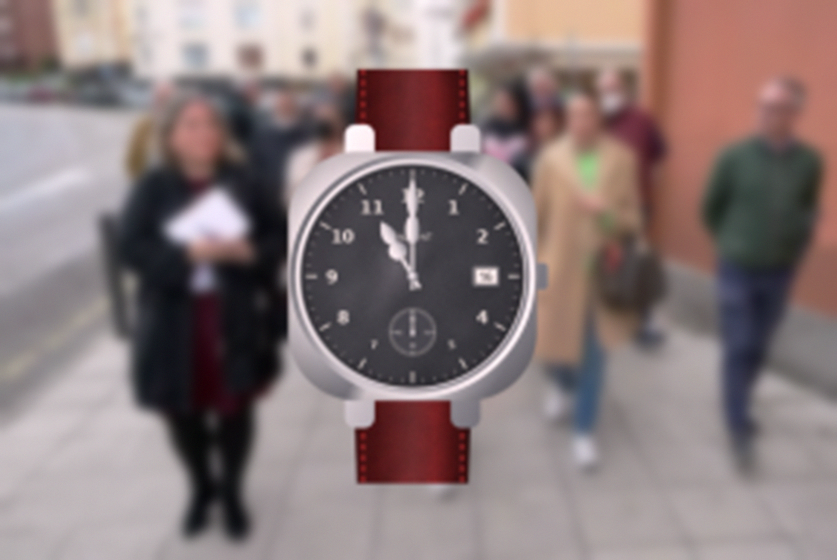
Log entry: {"hour": 11, "minute": 0}
